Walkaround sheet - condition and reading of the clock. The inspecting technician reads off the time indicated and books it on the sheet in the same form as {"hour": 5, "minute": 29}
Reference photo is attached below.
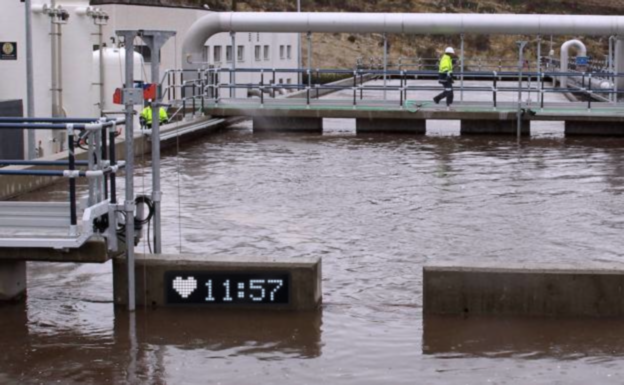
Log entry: {"hour": 11, "minute": 57}
